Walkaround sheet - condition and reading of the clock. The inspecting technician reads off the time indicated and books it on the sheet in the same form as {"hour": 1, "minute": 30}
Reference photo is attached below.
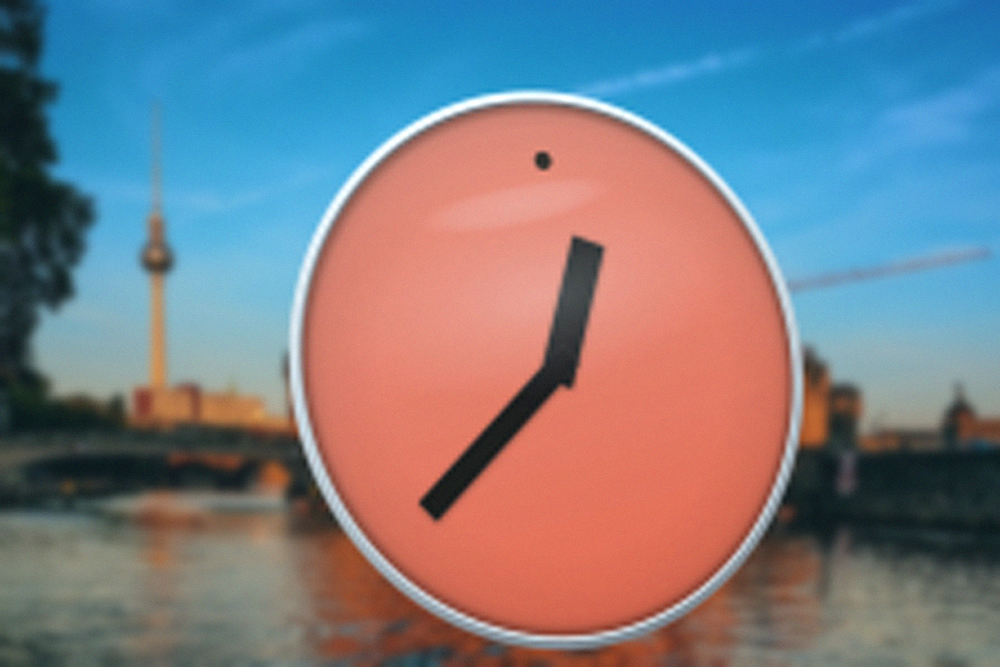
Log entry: {"hour": 12, "minute": 38}
